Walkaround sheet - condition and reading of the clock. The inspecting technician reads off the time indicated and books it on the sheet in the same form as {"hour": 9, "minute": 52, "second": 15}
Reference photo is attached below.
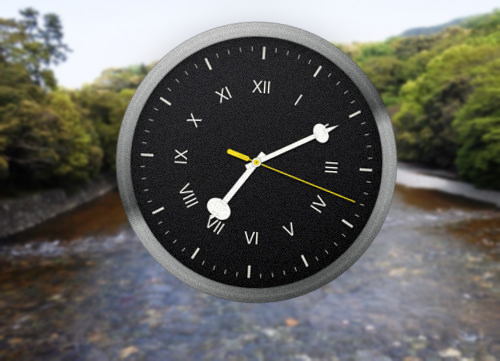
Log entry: {"hour": 7, "minute": 10, "second": 18}
